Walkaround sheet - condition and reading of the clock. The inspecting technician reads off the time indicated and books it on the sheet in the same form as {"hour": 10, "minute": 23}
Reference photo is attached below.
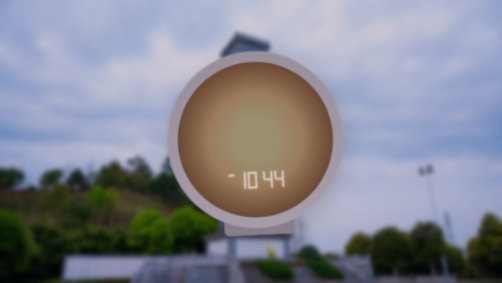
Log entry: {"hour": 10, "minute": 44}
